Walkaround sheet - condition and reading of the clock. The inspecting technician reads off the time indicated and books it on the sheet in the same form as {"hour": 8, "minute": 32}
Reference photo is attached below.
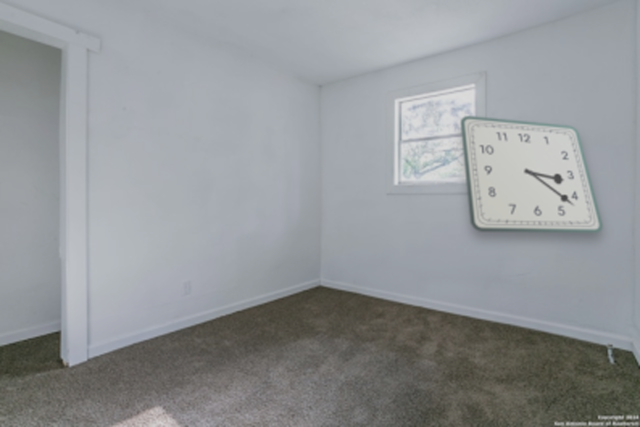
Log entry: {"hour": 3, "minute": 22}
